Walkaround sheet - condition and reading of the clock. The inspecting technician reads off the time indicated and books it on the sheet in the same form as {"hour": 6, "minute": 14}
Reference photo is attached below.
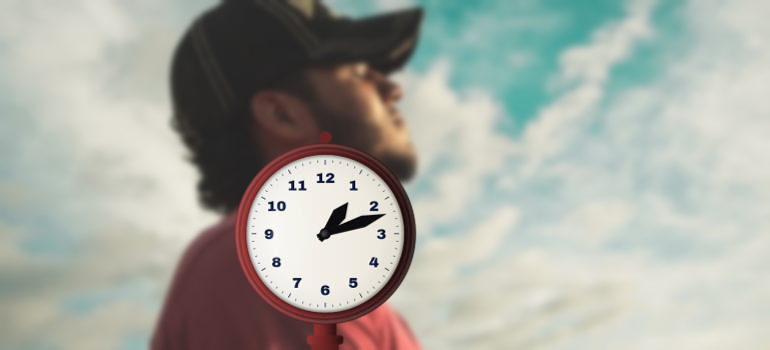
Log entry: {"hour": 1, "minute": 12}
